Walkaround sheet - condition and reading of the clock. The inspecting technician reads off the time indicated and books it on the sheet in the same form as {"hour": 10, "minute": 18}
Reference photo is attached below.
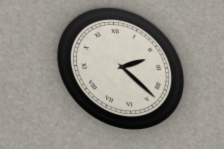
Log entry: {"hour": 2, "minute": 23}
